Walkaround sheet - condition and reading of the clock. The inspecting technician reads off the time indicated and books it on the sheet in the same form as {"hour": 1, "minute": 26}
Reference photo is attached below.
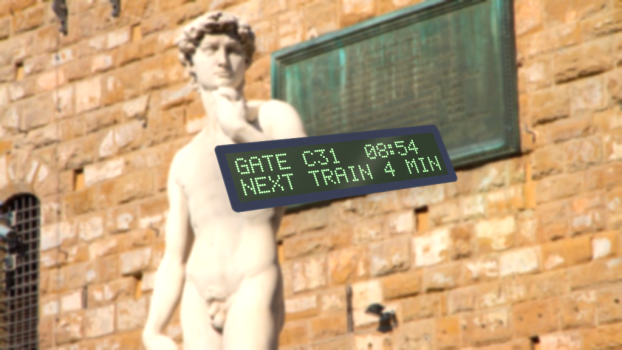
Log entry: {"hour": 8, "minute": 54}
